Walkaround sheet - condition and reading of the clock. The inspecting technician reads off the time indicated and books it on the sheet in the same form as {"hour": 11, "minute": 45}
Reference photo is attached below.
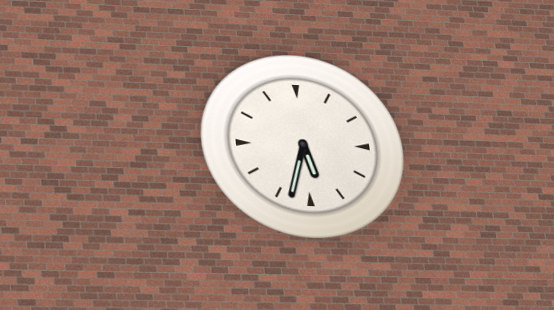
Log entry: {"hour": 5, "minute": 33}
